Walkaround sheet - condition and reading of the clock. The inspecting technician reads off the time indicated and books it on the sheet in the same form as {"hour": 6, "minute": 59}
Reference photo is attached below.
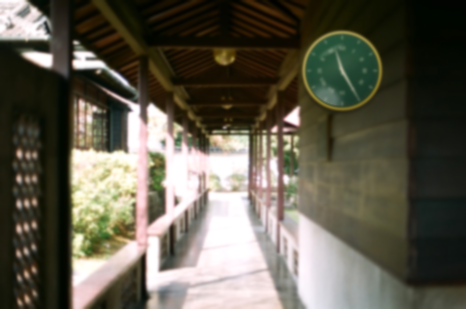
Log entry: {"hour": 11, "minute": 25}
